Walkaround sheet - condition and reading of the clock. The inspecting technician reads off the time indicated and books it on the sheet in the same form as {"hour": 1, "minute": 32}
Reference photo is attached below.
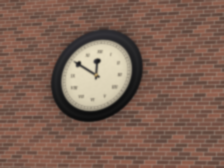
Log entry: {"hour": 11, "minute": 50}
